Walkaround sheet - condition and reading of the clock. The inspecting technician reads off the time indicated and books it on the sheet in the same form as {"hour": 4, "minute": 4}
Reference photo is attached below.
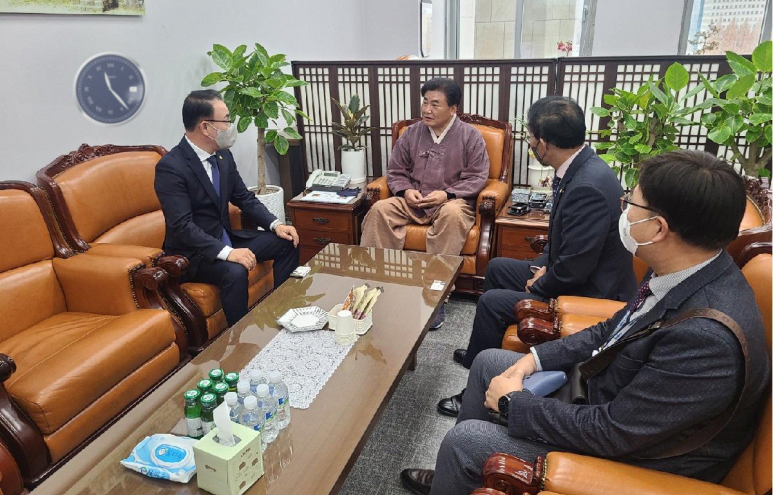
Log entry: {"hour": 11, "minute": 23}
